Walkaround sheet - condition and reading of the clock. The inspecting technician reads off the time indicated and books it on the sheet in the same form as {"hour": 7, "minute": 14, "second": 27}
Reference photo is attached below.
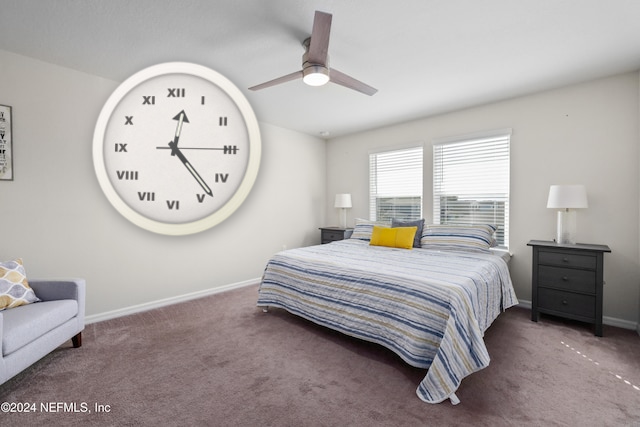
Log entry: {"hour": 12, "minute": 23, "second": 15}
